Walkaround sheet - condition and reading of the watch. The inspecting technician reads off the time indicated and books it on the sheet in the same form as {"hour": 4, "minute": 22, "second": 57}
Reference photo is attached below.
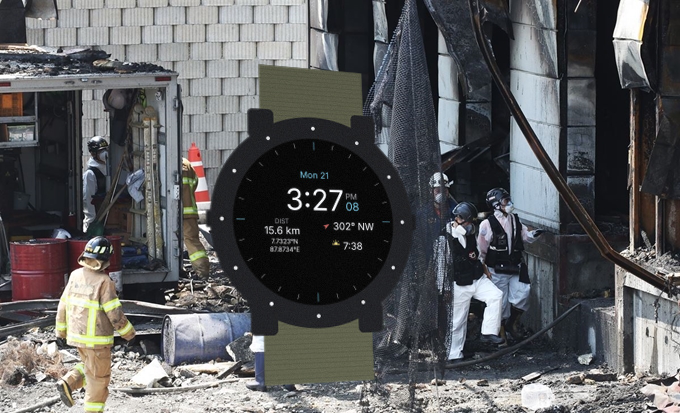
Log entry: {"hour": 3, "minute": 27, "second": 8}
